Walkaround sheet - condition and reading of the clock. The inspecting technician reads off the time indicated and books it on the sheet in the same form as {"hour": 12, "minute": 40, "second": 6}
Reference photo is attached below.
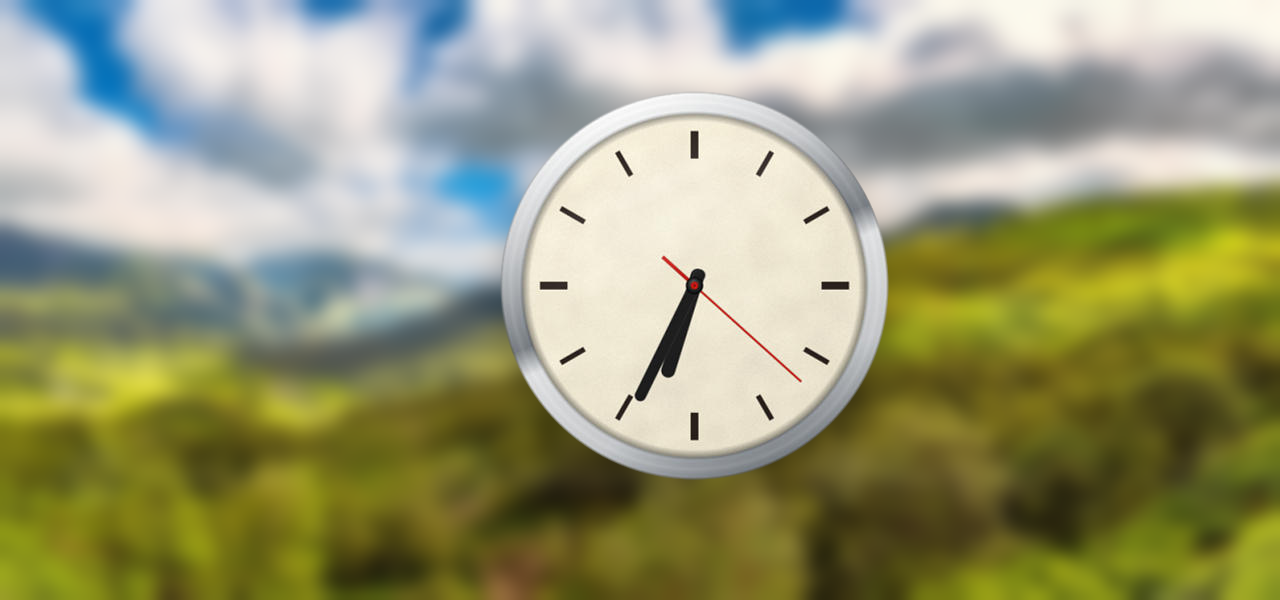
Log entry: {"hour": 6, "minute": 34, "second": 22}
